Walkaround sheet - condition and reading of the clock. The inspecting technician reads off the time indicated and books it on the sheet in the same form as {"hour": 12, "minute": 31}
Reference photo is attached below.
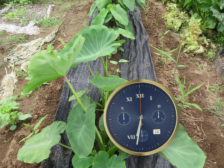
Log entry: {"hour": 6, "minute": 32}
